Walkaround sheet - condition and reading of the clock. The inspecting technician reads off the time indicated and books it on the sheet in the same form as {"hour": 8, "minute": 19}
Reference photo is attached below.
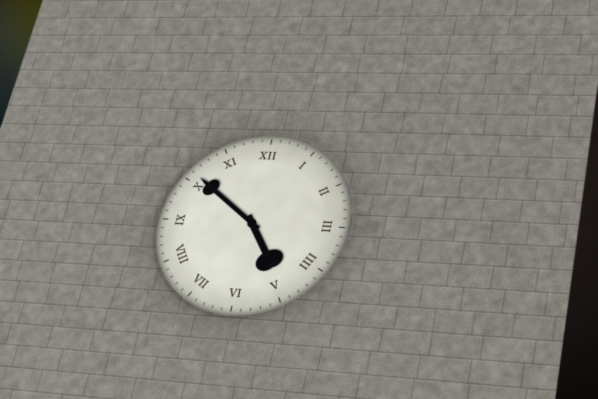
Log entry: {"hour": 4, "minute": 51}
